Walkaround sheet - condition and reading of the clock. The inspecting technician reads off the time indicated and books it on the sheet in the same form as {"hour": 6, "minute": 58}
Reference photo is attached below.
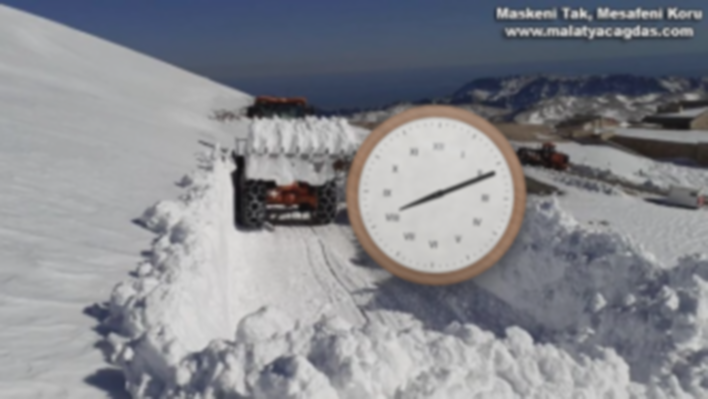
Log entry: {"hour": 8, "minute": 11}
